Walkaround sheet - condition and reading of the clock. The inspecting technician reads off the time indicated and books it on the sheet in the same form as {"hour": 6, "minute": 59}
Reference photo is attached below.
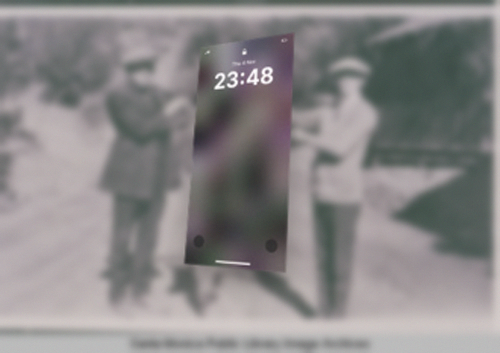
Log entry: {"hour": 23, "minute": 48}
